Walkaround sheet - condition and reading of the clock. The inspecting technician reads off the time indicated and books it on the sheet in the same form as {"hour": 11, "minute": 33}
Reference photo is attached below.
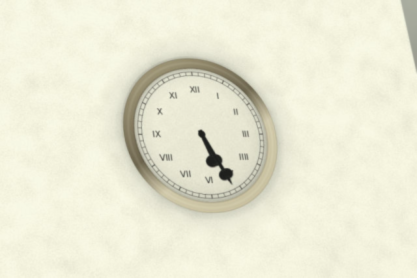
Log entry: {"hour": 5, "minute": 26}
